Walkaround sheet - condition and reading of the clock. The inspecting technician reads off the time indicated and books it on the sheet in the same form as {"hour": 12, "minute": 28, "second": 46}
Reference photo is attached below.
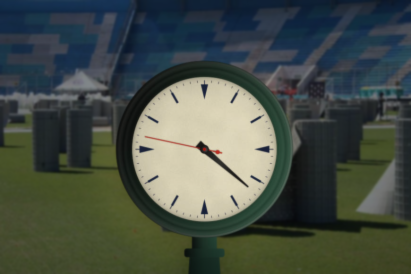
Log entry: {"hour": 4, "minute": 21, "second": 47}
